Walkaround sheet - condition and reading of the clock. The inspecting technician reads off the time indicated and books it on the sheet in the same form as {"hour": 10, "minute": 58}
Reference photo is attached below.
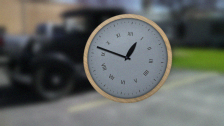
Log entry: {"hour": 12, "minute": 47}
